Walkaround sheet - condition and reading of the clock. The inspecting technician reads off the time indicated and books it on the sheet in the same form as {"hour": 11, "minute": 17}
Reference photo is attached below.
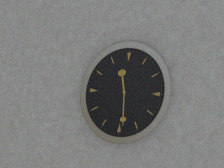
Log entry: {"hour": 11, "minute": 29}
